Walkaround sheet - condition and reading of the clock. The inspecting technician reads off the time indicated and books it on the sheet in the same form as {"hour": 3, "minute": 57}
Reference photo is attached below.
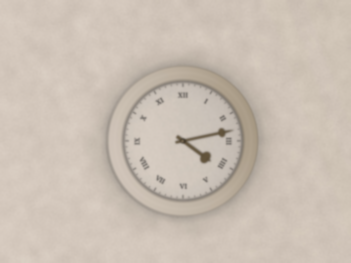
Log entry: {"hour": 4, "minute": 13}
